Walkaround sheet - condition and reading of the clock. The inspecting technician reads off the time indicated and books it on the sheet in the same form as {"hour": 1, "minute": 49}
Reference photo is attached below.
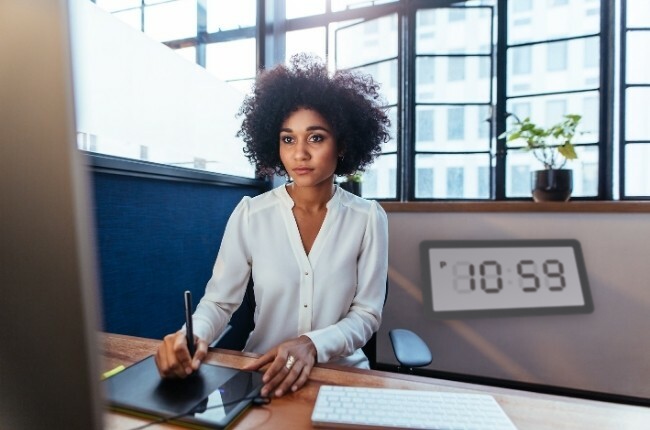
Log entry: {"hour": 10, "minute": 59}
